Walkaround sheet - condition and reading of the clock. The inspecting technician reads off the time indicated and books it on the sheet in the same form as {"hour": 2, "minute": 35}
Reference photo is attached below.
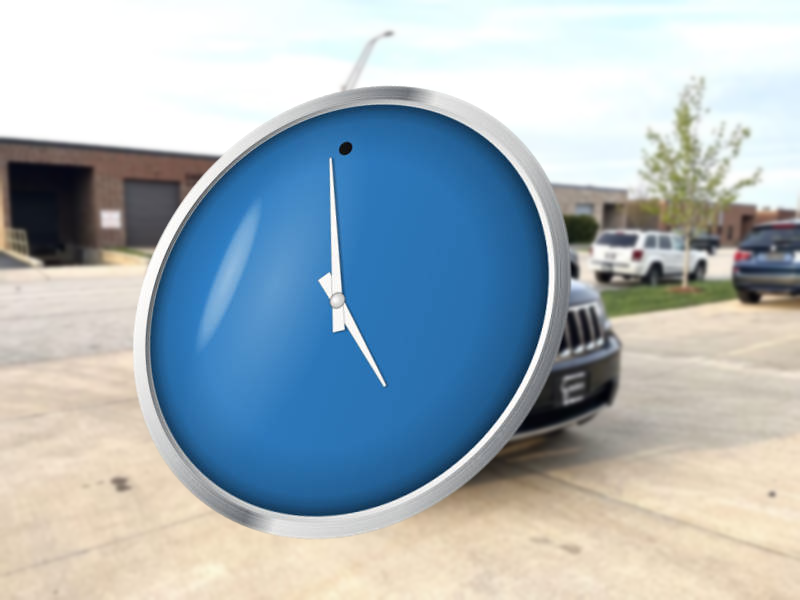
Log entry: {"hour": 4, "minute": 59}
